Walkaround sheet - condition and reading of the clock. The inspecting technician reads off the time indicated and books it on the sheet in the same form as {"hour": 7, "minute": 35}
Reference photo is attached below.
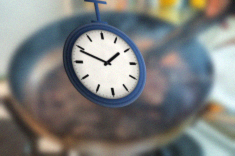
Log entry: {"hour": 1, "minute": 49}
